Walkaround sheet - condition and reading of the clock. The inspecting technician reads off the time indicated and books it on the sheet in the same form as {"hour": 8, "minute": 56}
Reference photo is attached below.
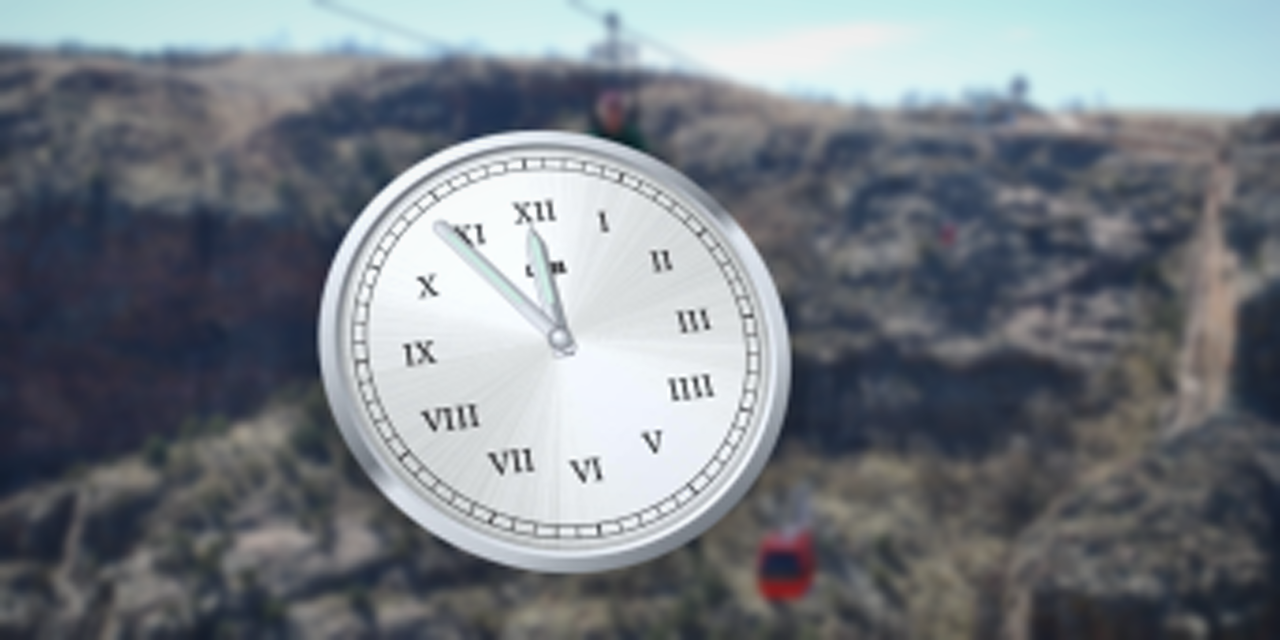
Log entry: {"hour": 11, "minute": 54}
